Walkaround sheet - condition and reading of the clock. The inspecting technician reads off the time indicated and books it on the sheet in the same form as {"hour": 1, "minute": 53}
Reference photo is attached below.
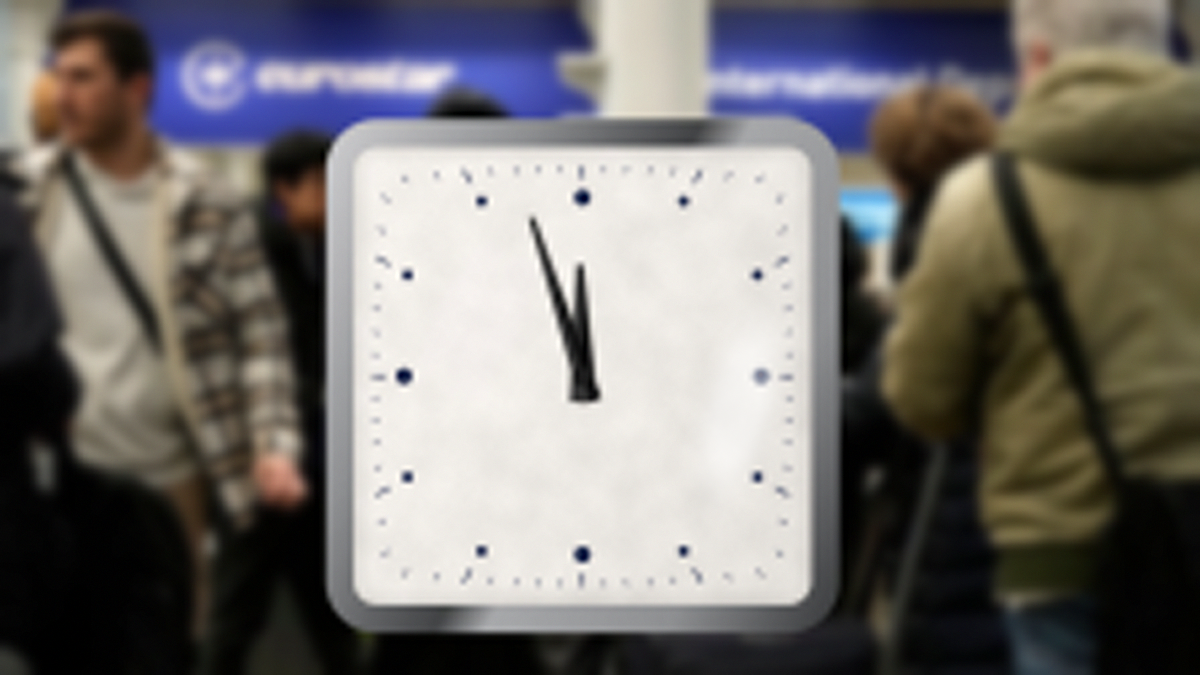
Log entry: {"hour": 11, "minute": 57}
